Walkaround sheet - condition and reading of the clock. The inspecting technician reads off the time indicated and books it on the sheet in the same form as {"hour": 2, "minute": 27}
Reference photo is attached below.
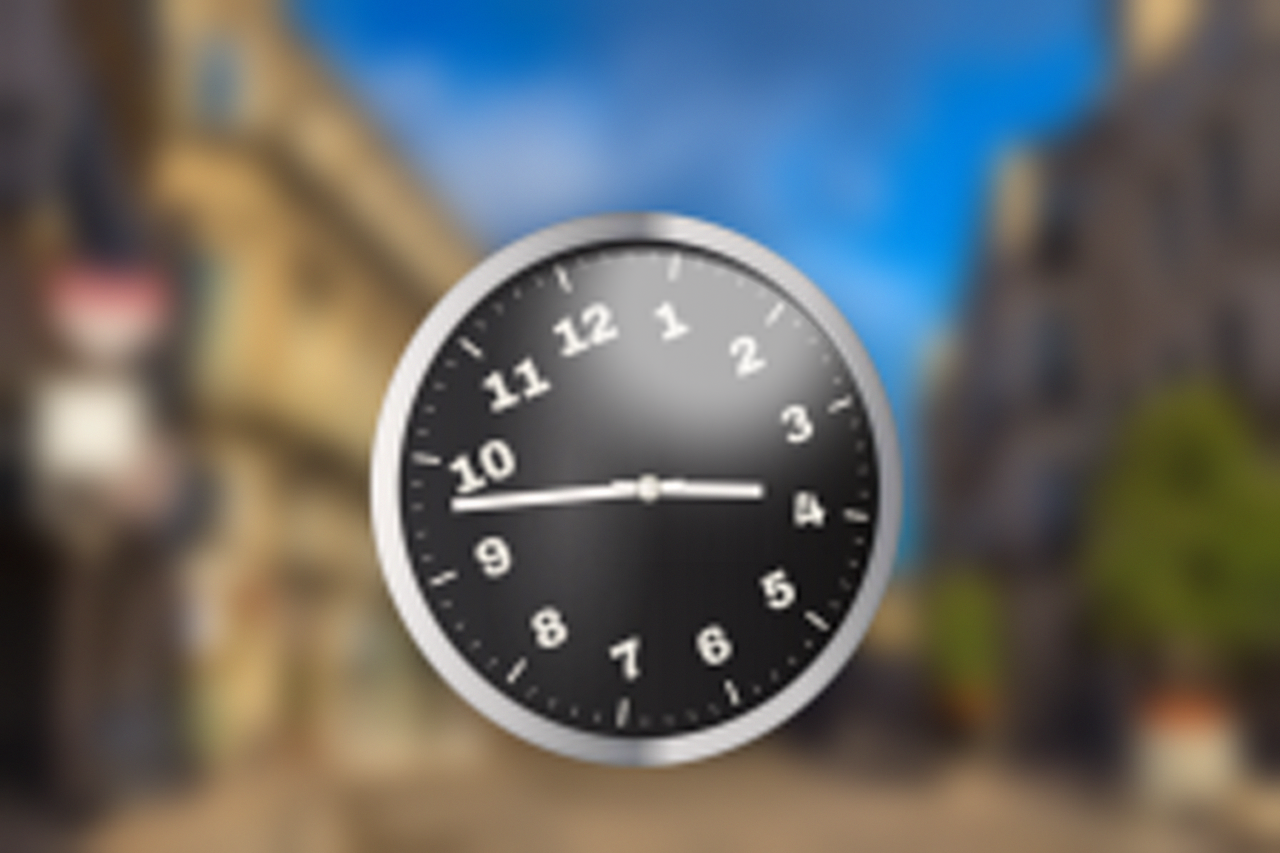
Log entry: {"hour": 3, "minute": 48}
